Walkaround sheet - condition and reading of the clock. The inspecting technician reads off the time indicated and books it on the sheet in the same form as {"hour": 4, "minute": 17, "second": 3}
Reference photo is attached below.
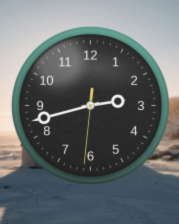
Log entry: {"hour": 2, "minute": 42, "second": 31}
